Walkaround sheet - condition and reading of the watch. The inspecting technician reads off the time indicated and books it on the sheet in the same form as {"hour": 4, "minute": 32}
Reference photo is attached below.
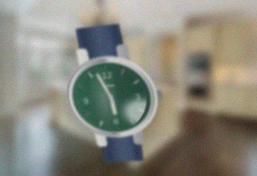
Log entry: {"hour": 5, "minute": 57}
